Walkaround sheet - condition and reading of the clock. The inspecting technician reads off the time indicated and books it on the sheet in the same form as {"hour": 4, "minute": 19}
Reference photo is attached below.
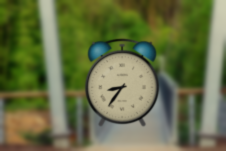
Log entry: {"hour": 8, "minute": 36}
